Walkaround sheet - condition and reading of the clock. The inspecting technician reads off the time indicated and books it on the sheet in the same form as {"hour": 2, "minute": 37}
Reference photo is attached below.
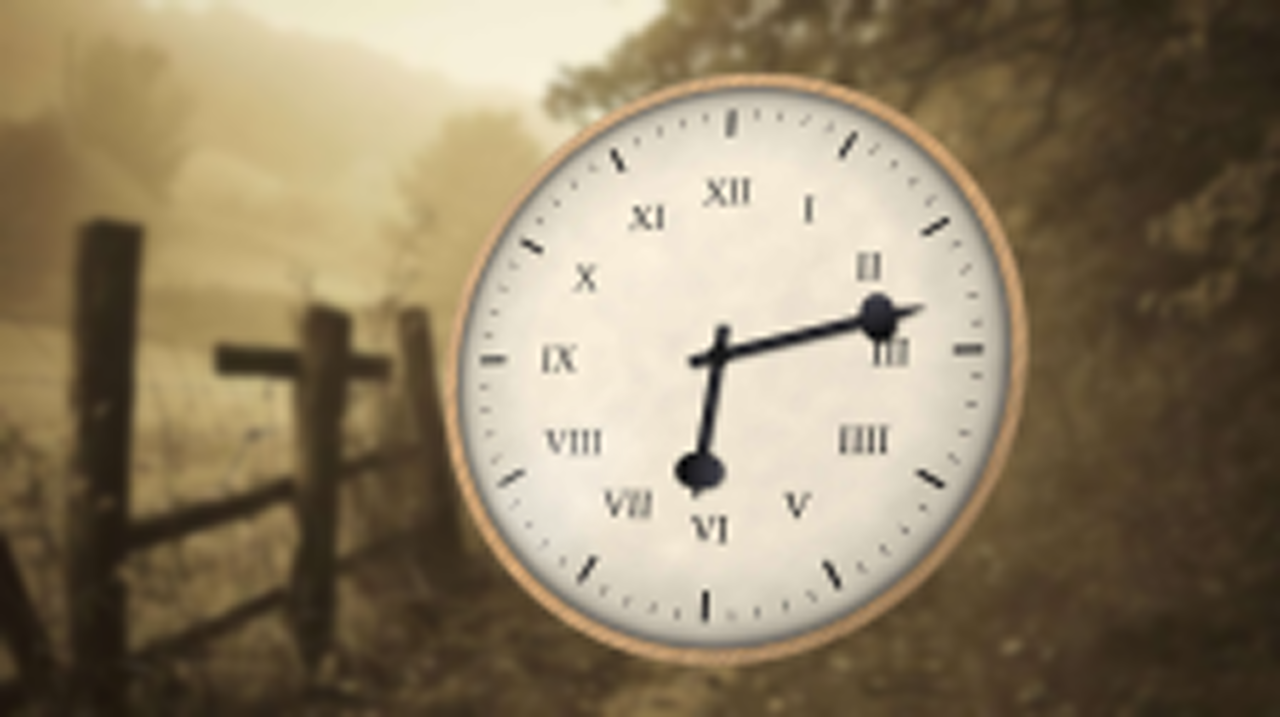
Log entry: {"hour": 6, "minute": 13}
